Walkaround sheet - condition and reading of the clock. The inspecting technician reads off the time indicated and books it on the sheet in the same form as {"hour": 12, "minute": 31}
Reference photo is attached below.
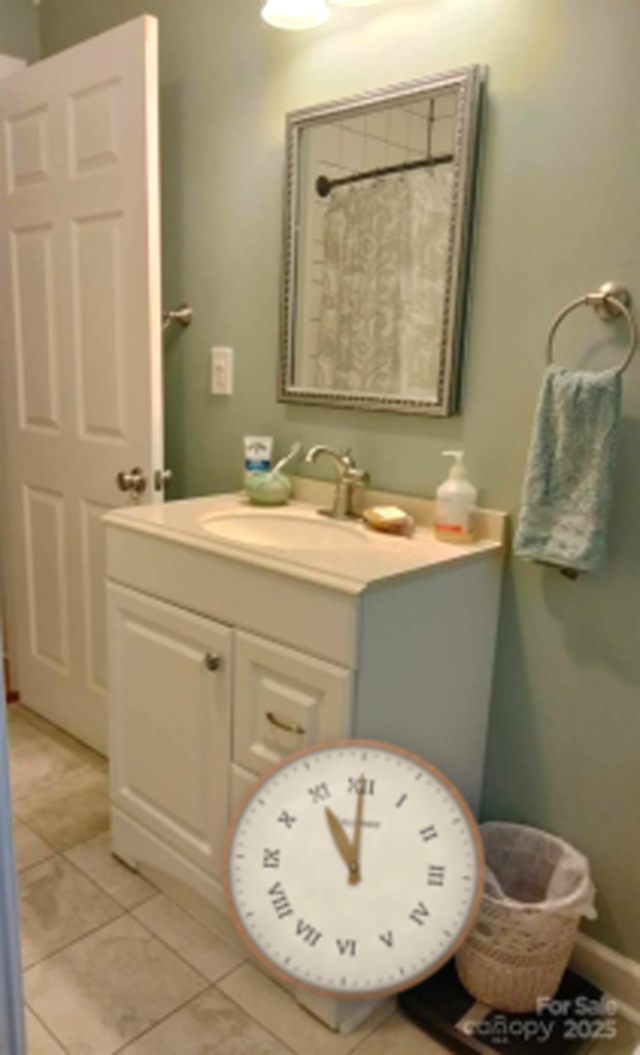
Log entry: {"hour": 11, "minute": 0}
